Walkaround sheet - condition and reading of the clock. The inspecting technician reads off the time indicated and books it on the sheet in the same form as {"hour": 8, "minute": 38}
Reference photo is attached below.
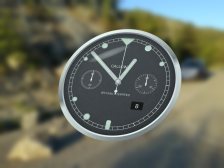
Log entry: {"hour": 12, "minute": 52}
